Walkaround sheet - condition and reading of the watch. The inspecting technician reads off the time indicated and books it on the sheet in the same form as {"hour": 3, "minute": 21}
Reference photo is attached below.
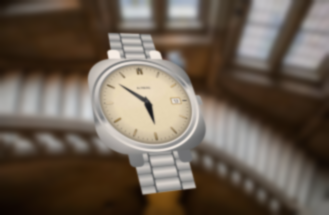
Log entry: {"hour": 5, "minute": 52}
